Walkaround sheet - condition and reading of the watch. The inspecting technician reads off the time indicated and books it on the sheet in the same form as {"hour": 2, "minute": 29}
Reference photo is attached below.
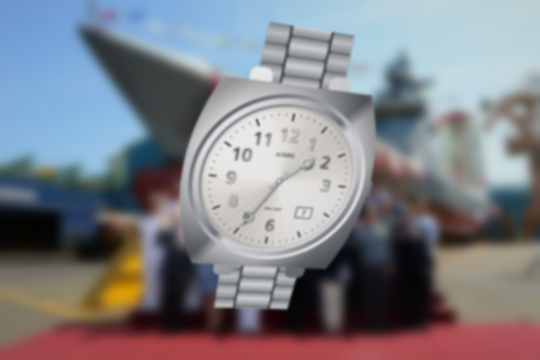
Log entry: {"hour": 1, "minute": 35}
